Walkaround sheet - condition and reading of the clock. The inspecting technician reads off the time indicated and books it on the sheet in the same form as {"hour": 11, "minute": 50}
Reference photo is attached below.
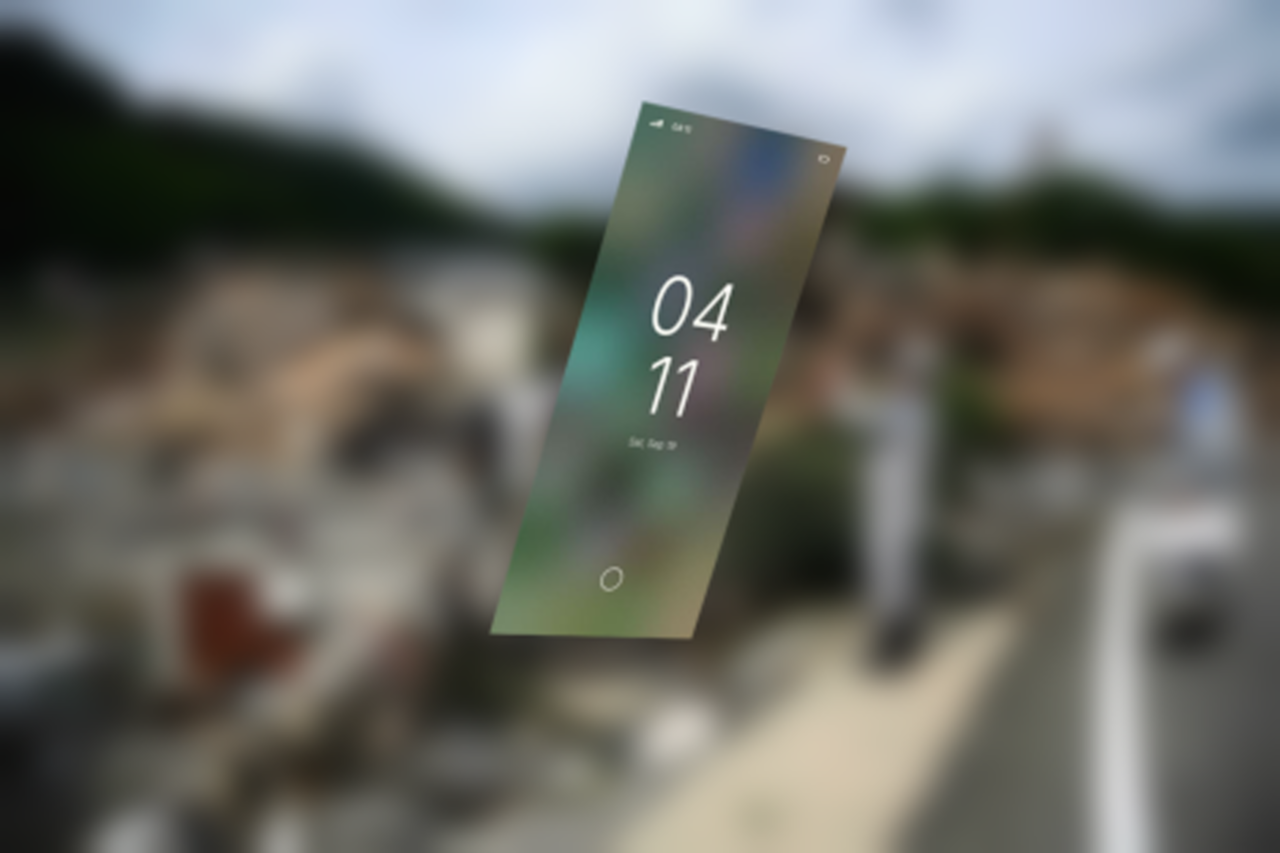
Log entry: {"hour": 4, "minute": 11}
